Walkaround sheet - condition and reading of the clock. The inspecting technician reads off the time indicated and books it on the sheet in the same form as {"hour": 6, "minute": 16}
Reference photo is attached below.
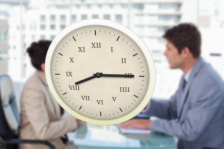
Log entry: {"hour": 8, "minute": 15}
